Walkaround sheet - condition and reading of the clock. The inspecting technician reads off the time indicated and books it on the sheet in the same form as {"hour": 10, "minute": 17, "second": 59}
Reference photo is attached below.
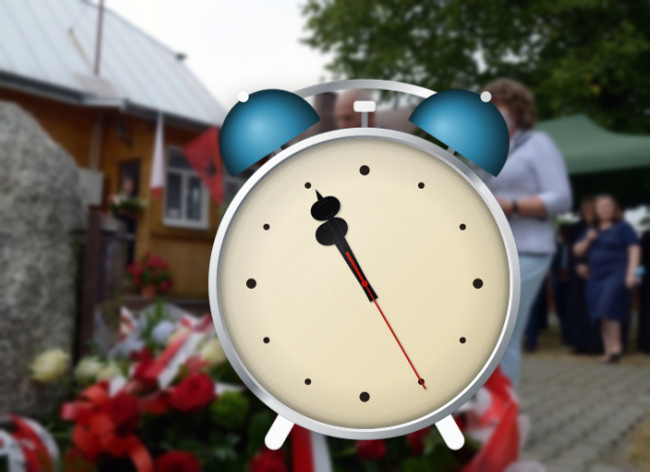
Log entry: {"hour": 10, "minute": 55, "second": 25}
